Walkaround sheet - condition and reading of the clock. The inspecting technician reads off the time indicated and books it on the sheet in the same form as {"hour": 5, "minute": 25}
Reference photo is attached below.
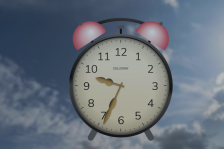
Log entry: {"hour": 9, "minute": 34}
